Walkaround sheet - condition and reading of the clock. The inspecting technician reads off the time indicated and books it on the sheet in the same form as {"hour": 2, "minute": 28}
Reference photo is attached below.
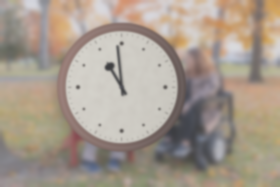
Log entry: {"hour": 10, "minute": 59}
